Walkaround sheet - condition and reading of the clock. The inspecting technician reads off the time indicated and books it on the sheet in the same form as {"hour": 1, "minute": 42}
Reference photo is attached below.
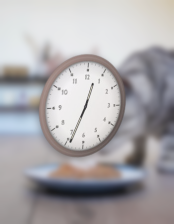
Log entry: {"hour": 12, "minute": 34}
